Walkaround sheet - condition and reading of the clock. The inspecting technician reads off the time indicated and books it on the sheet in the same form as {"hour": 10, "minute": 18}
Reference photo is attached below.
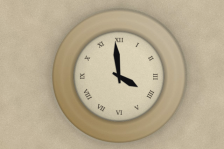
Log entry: {"hour": 3, "minute": 59}
